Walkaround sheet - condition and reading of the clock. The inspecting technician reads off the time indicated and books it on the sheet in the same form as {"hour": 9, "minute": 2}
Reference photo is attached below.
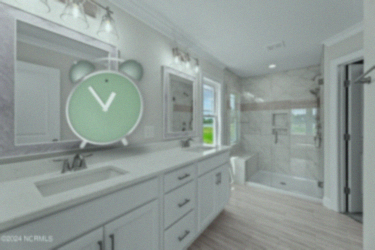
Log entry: {"hour": 12, "minute": 54}
